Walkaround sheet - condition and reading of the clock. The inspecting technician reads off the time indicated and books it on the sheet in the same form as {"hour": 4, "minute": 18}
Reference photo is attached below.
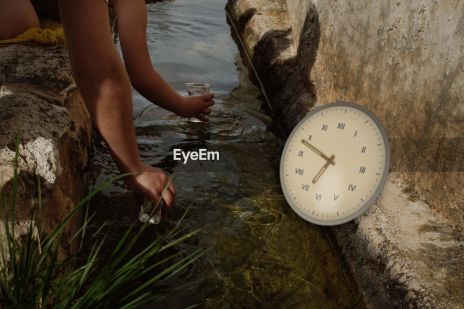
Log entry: {"hour": 6, "minute": 48}
